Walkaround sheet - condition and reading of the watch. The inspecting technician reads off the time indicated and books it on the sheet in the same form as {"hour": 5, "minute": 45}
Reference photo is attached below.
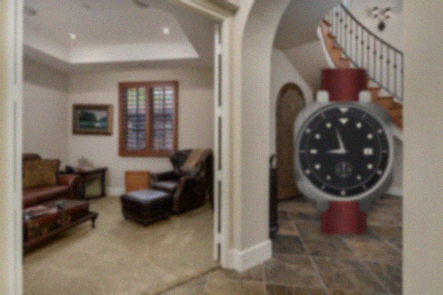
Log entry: {"hour": 8, "minute": 57}
